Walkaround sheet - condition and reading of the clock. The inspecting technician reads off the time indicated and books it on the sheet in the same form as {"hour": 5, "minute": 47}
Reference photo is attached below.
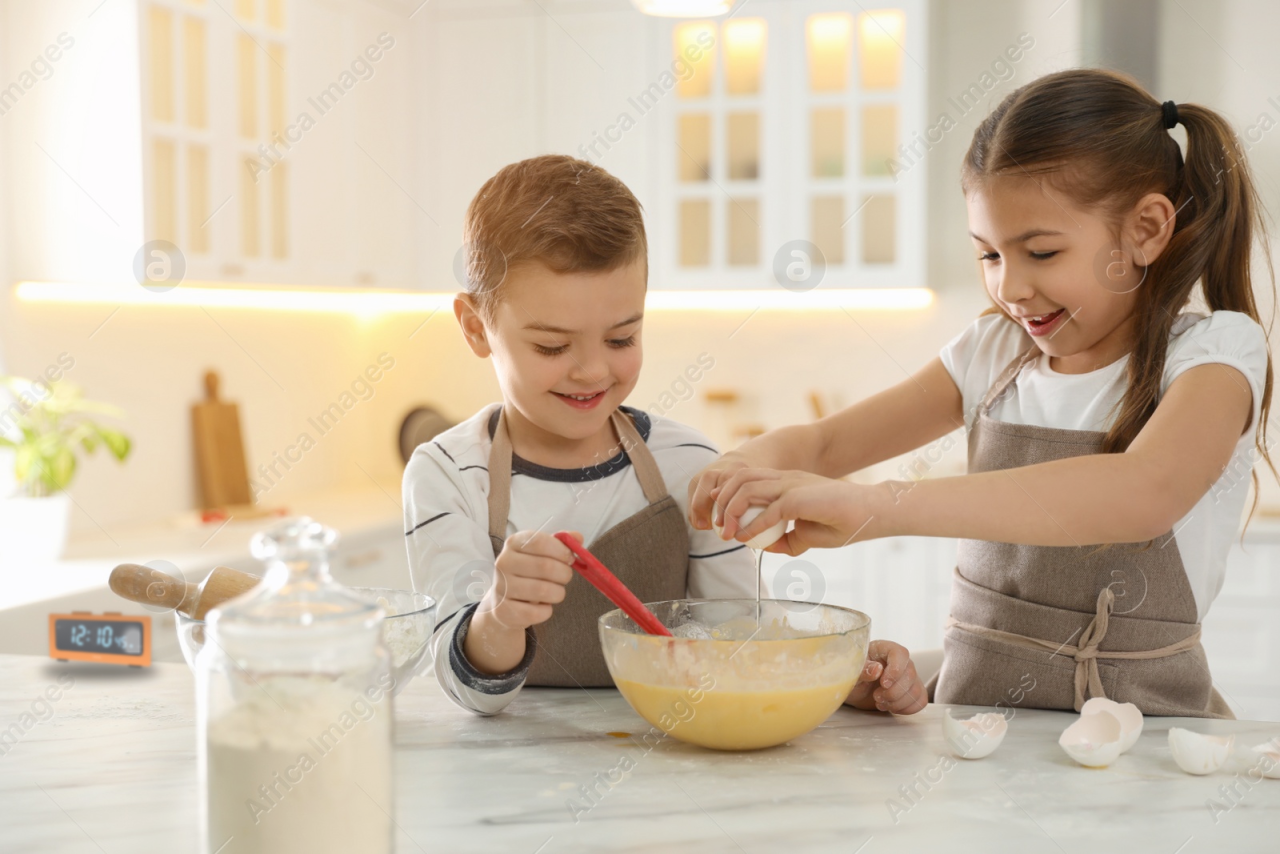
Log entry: {"hour": 12, "minute": 10}
